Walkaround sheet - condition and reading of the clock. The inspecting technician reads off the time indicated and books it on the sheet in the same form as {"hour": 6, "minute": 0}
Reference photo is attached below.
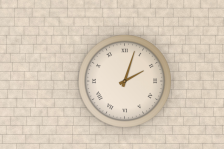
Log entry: {"hour": 2, "minute": 3}
